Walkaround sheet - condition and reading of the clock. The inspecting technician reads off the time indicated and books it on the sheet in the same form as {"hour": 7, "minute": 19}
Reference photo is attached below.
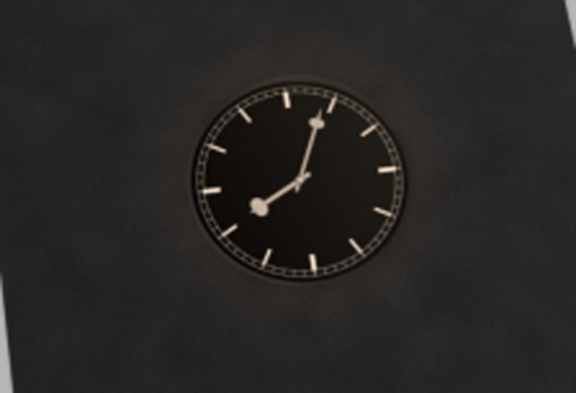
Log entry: {"hour": 8, "minute": 4}
